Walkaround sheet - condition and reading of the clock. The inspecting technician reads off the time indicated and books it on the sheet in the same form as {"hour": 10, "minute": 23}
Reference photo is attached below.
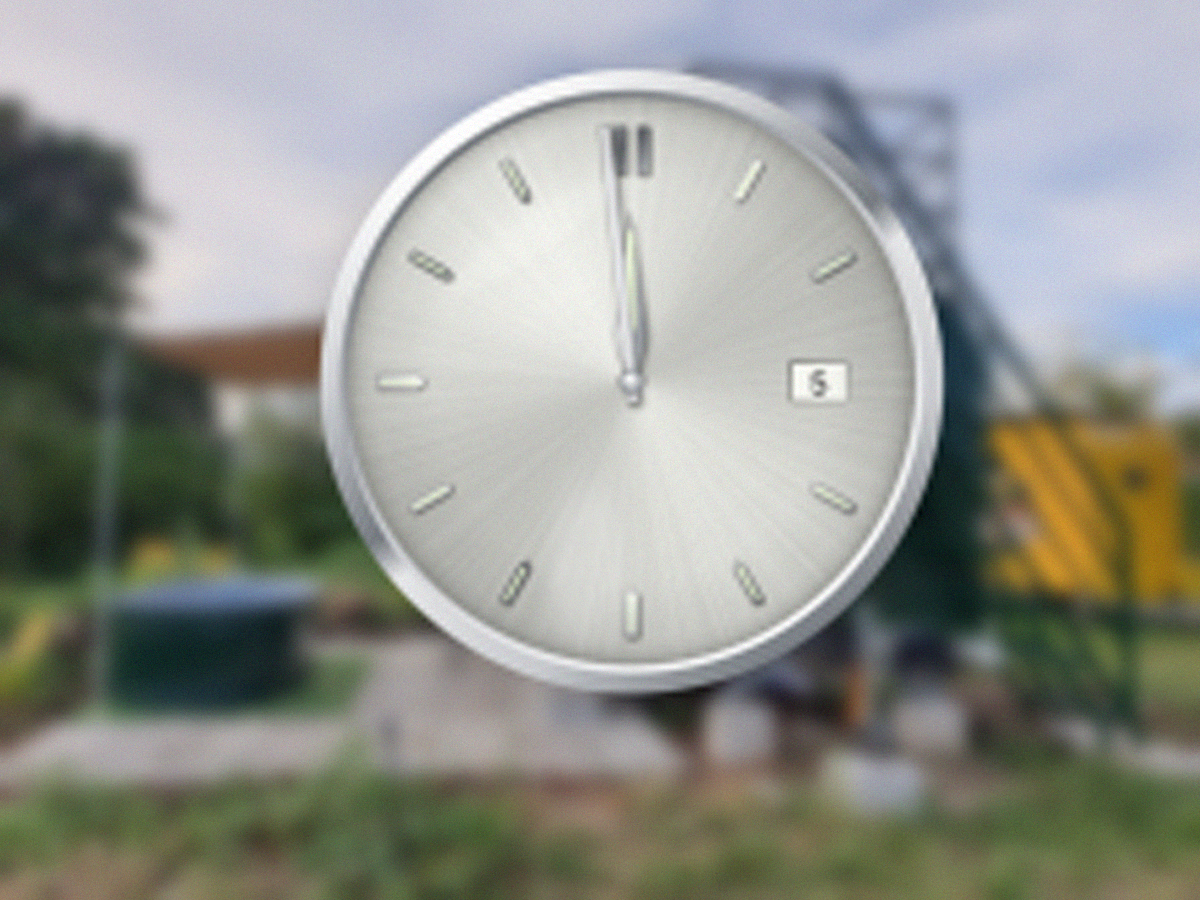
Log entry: {"hour": 11, "minute": 59}
